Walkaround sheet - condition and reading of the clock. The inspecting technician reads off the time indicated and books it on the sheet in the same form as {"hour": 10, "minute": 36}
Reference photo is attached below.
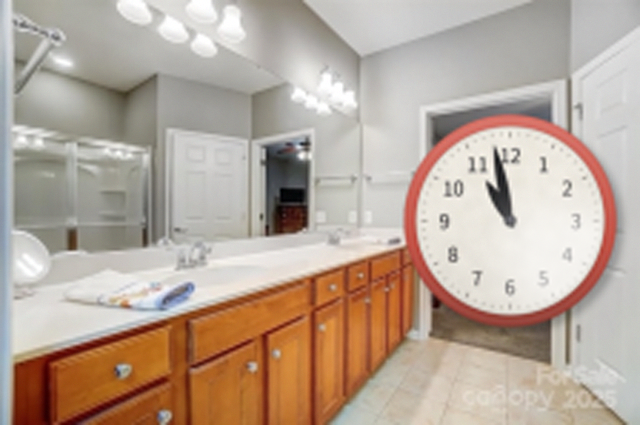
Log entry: {"hour": 10, "minute": 58}
